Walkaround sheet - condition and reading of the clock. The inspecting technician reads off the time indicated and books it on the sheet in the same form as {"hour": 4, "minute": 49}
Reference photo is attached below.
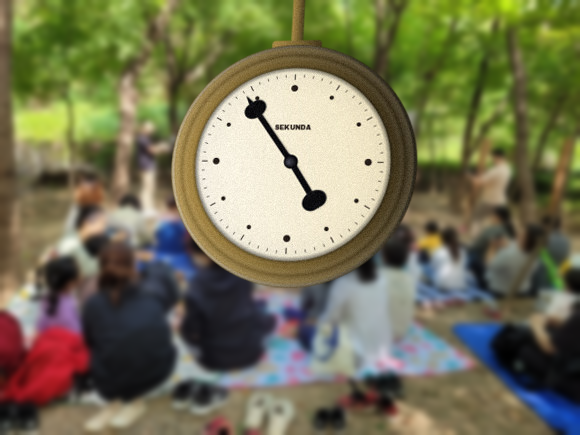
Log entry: {"hour": 4, "minute": 54}
